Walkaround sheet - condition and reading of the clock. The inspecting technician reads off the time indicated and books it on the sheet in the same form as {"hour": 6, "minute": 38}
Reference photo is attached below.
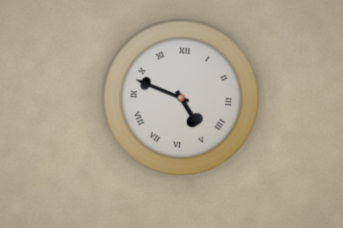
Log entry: {"hour": 4, "minute": 48}
